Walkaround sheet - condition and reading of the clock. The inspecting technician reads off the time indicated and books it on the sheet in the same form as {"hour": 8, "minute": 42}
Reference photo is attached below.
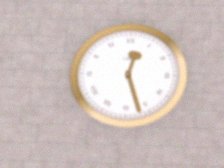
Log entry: {"hour": 12, "minute": 27}
